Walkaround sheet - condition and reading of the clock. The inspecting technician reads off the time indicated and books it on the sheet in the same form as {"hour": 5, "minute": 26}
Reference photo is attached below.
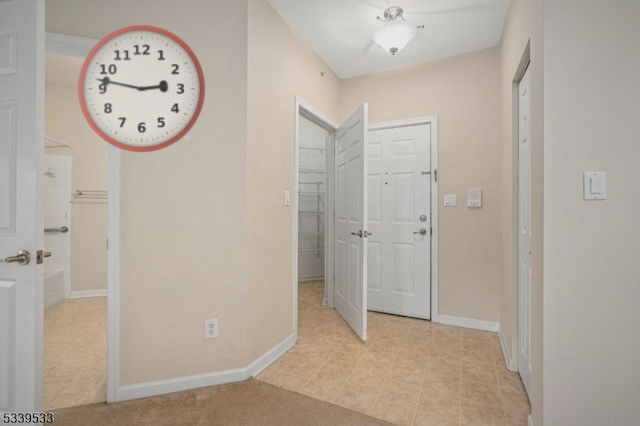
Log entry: {"hour": 2, "minute": 47}
